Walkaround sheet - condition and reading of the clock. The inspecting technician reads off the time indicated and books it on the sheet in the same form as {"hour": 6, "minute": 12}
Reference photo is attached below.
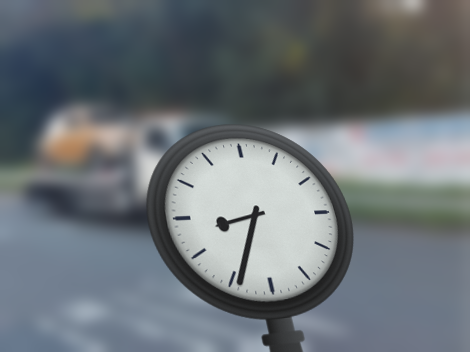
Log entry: {"hour": 8, "minute": 34}
